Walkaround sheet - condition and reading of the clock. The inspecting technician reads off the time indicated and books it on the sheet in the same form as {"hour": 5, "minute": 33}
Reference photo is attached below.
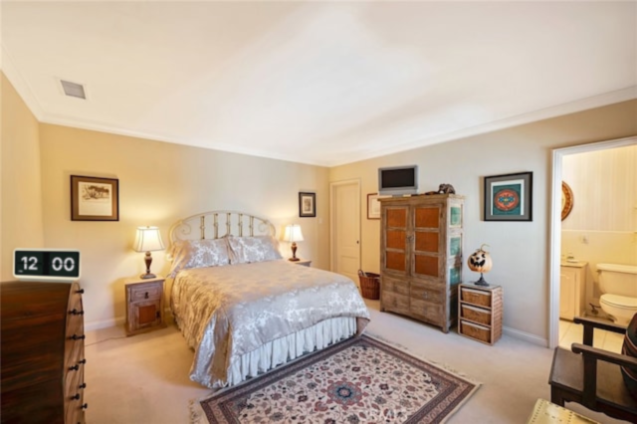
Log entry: {"hour": 12, "minute": 0}
